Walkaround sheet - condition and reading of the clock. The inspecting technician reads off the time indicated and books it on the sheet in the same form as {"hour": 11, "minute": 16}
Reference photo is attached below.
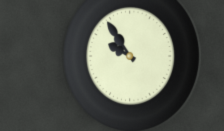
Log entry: {"hour": 9, "minute": 54}
